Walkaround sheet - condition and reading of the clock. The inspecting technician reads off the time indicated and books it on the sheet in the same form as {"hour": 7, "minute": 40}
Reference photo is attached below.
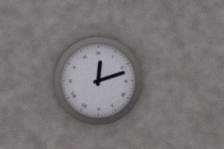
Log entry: {"hour": 12, "minute": 12}
